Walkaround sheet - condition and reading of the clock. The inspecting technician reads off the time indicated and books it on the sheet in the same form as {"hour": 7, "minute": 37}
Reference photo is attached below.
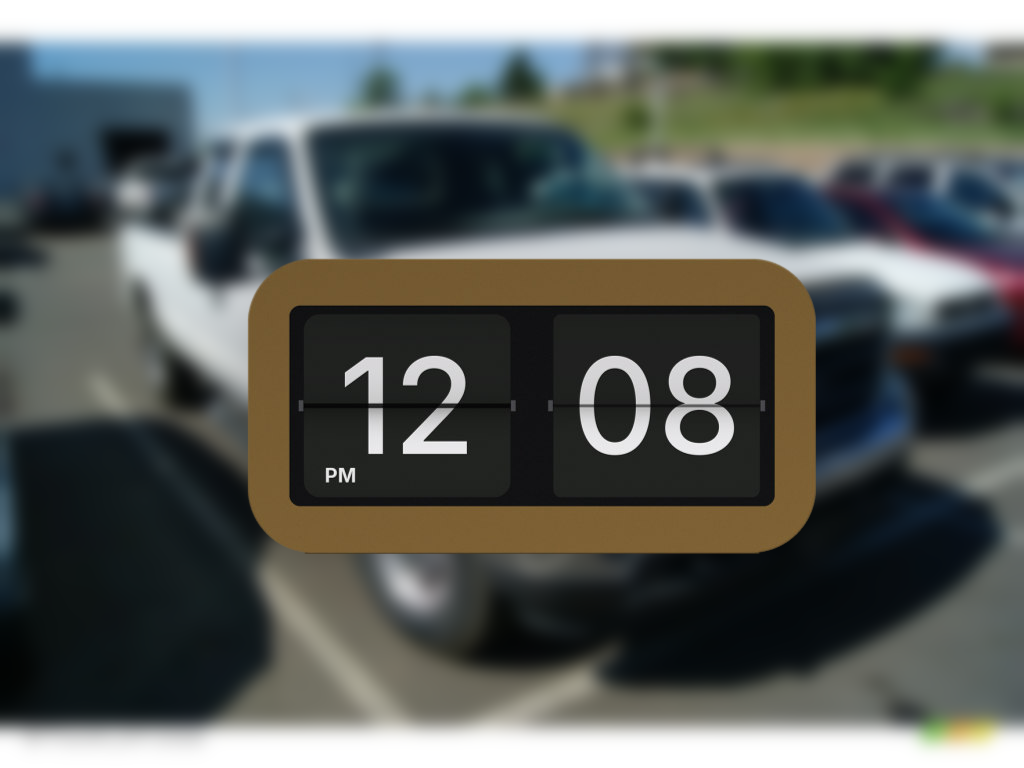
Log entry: {"hour": 12, "minute": 8}
